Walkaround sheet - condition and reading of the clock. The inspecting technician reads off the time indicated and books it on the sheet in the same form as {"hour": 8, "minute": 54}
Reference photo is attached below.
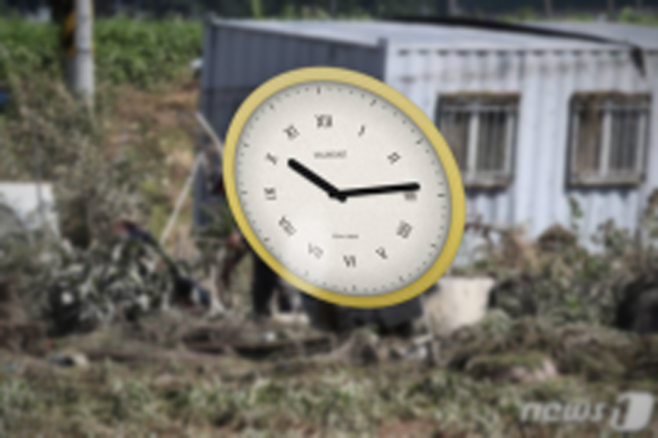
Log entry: {"hour": 10, "minute": 14}
